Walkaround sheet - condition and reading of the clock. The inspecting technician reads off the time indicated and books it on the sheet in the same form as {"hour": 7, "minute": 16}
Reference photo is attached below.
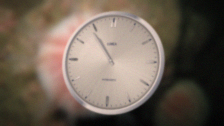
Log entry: {"hour": 10, "minute": 54}
